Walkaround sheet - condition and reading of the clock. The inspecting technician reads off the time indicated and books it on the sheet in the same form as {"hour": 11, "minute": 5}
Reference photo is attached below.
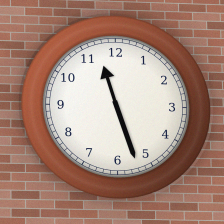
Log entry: {"hour": 11, "minute": 27}
